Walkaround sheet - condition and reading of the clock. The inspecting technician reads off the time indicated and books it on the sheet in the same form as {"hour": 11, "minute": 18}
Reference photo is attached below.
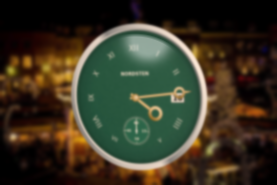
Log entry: {"hour": 4, "minute": 14}
